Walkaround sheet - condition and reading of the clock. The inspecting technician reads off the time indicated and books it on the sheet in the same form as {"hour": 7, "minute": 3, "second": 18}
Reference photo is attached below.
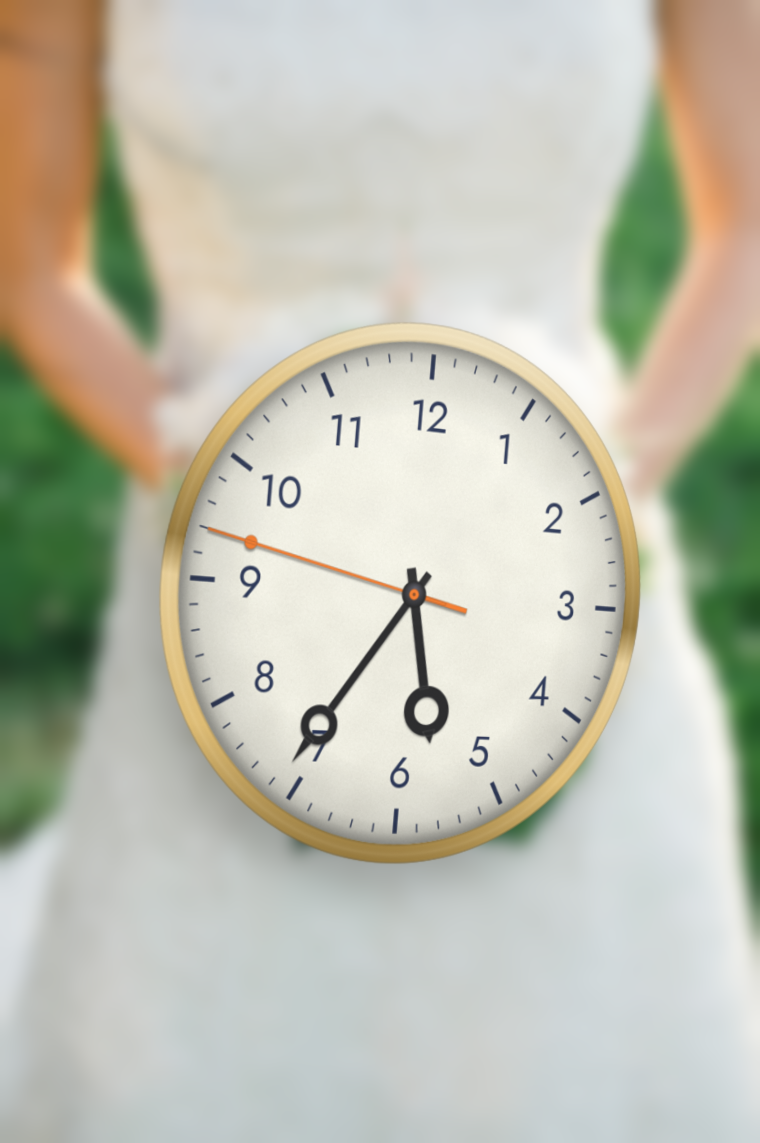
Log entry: {"hour": 5, "minute": 35, "second": 47}
